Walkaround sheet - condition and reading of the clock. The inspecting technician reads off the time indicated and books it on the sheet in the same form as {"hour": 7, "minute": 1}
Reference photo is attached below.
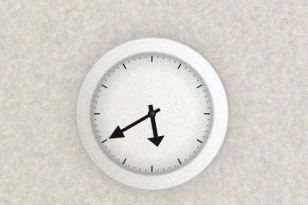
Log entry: {"hour": 5, "minute": 40}
